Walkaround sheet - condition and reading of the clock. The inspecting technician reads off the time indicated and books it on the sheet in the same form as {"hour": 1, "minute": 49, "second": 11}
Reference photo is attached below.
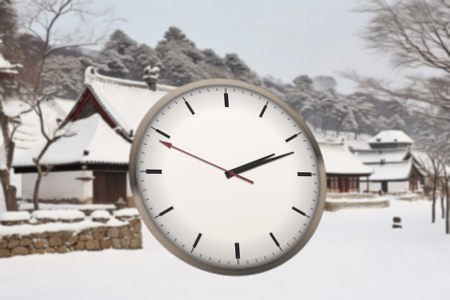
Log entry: {"hour": 2, "minute": 11, "second": 49}
